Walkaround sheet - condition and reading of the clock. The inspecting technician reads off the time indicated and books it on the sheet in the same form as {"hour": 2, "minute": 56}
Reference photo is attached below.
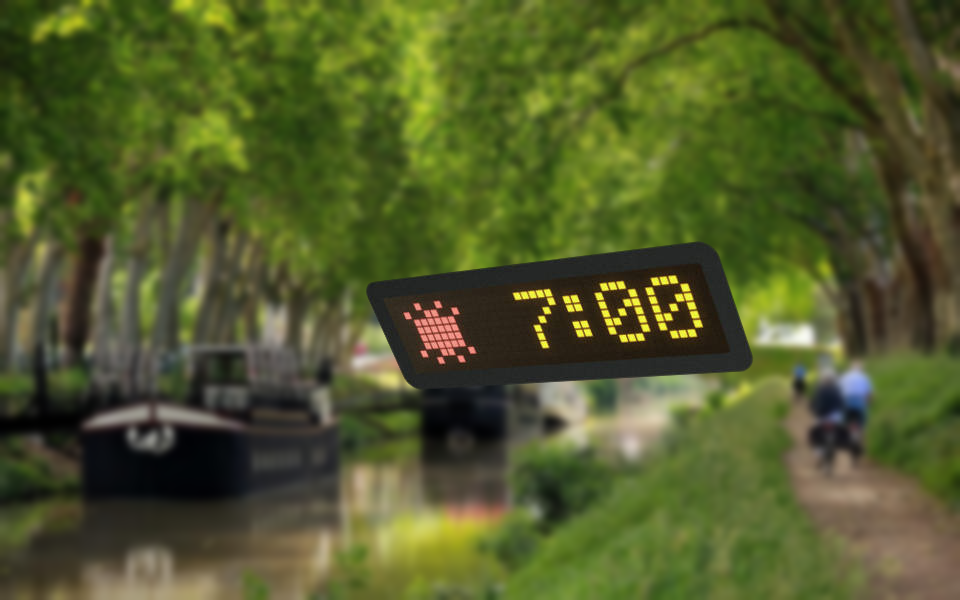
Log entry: {"hour": 7, "minute": 0}
